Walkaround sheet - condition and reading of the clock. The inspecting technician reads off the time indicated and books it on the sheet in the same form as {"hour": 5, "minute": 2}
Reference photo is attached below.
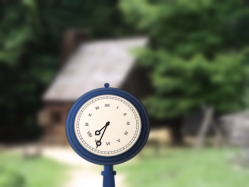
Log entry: {"hour": 7, "minute": 34}
